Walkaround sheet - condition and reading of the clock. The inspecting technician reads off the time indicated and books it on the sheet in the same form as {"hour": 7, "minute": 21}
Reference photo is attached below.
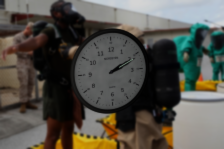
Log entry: {"hour": 2, "minute": 11}
